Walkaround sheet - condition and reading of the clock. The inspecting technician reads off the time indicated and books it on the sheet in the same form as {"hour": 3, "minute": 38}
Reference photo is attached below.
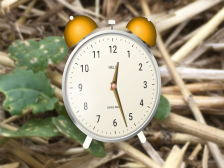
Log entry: {"hour": 12, "minute": 27}
